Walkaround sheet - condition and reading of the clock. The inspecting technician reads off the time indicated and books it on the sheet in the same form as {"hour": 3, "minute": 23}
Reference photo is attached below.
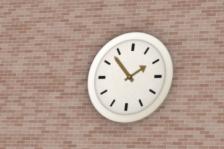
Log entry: {"hour": 1, "minute": 53}
